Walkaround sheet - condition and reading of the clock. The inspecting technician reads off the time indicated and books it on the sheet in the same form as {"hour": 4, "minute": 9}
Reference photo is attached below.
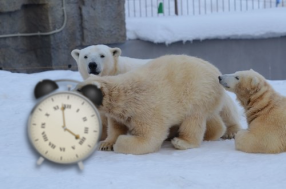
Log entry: {"hour": 3, "minute": 58}
